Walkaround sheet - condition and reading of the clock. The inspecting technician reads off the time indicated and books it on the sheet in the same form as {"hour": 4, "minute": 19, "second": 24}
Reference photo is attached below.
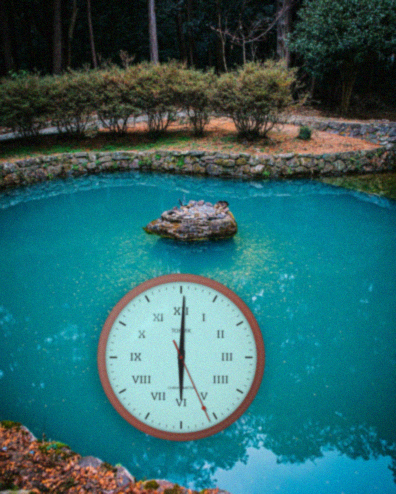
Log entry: {"hour": 6, "minute": 0, "second": 26}
